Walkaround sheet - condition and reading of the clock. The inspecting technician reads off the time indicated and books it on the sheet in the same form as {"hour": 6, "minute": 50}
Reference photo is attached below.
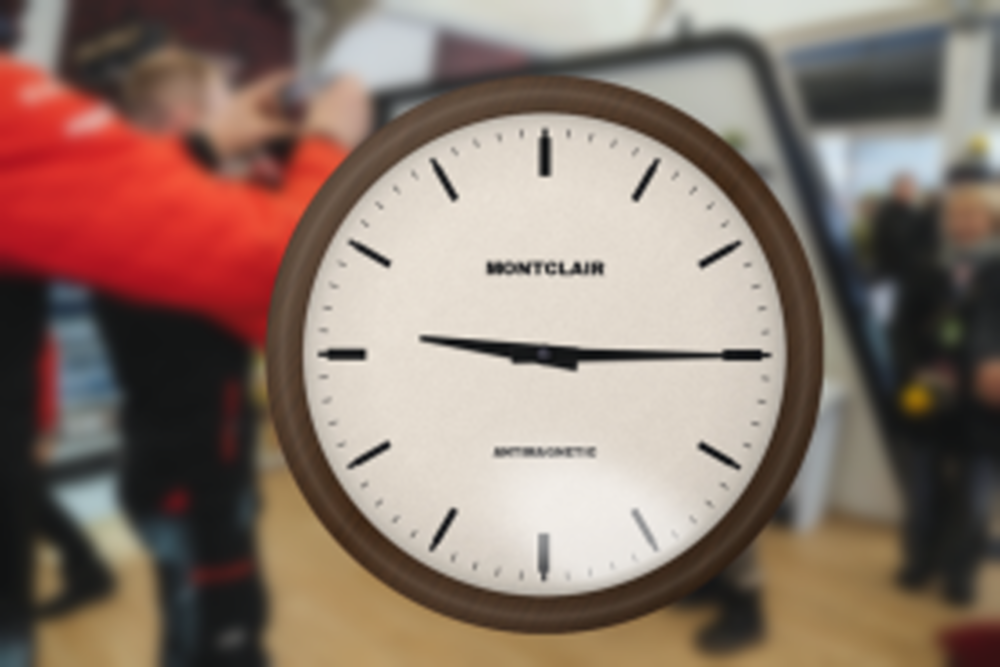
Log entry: {"hour": 9, "minute": 15}
